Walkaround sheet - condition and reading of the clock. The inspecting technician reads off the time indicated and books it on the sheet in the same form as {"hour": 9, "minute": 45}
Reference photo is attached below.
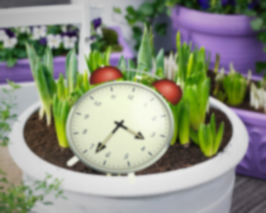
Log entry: {"hour": 3, "minute": 33}
